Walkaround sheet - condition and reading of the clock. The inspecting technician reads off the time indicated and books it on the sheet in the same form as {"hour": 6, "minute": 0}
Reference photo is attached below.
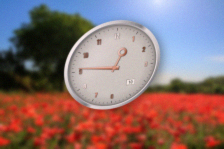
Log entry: {"hour": 12, "minute": 46}
